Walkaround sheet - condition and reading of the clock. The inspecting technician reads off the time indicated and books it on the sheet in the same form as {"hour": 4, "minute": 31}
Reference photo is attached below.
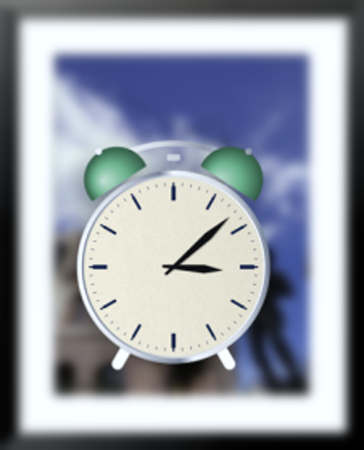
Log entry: {"hour": 3, "minute": 8}
